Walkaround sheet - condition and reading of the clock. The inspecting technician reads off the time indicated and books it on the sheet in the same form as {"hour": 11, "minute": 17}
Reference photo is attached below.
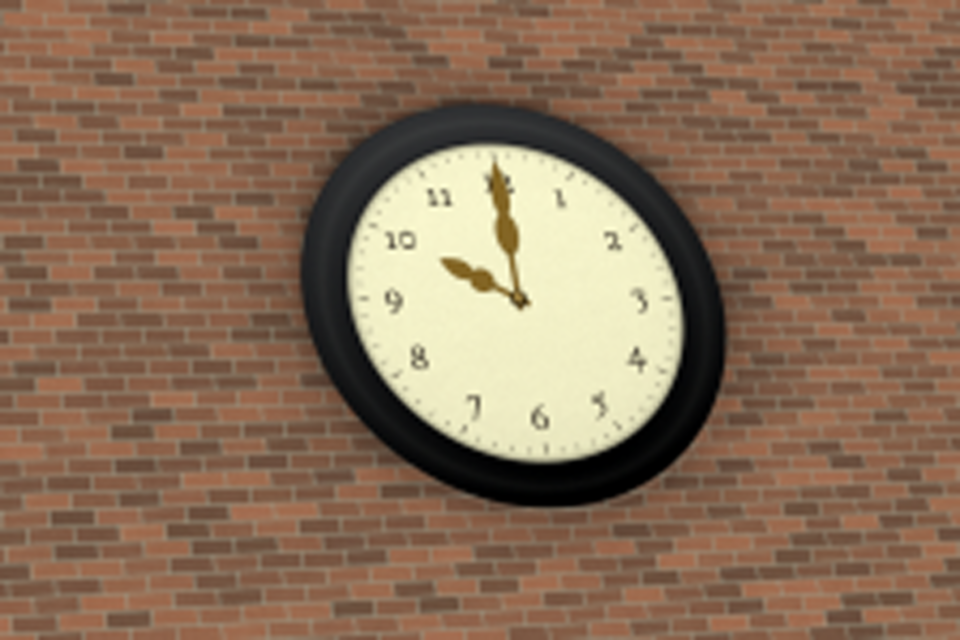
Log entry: {"hour": 10, "minute": 0}
